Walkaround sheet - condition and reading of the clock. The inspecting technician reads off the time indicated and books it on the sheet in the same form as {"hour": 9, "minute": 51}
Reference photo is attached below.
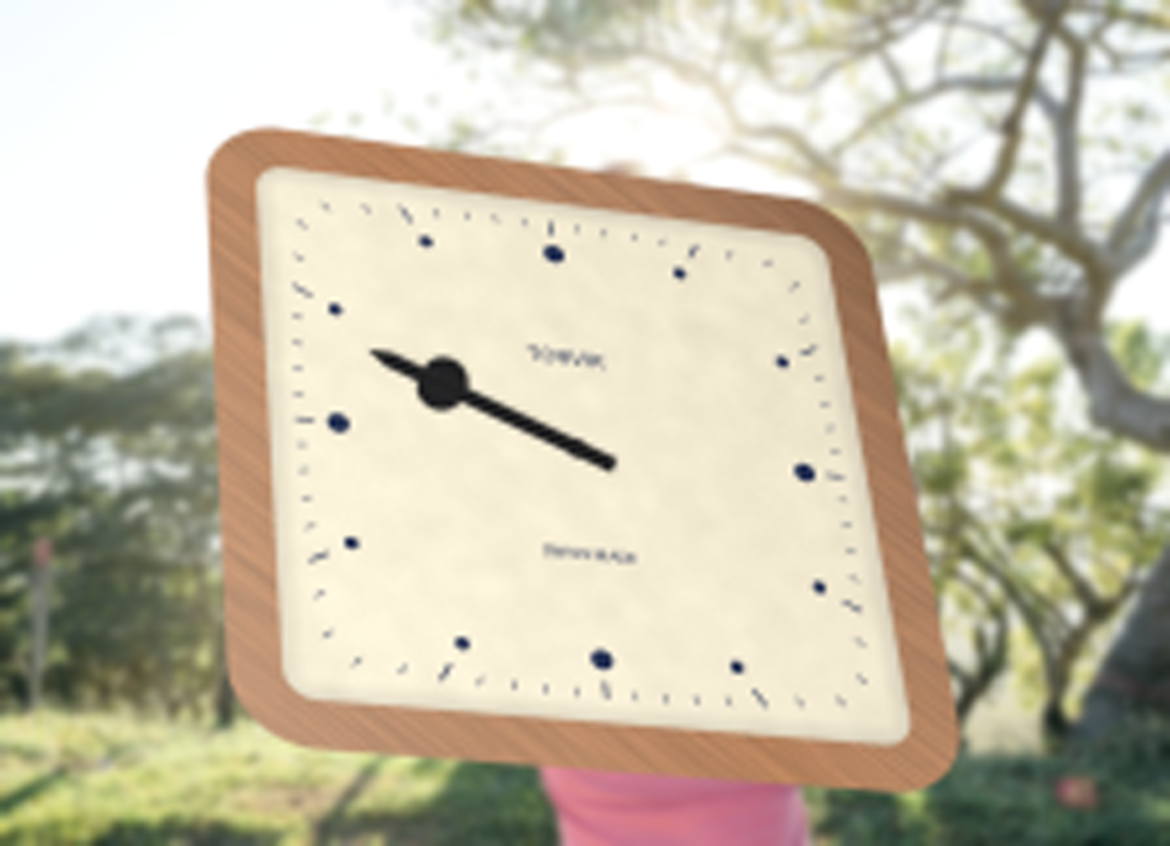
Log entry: {"hour": 9, "minute": 49}
